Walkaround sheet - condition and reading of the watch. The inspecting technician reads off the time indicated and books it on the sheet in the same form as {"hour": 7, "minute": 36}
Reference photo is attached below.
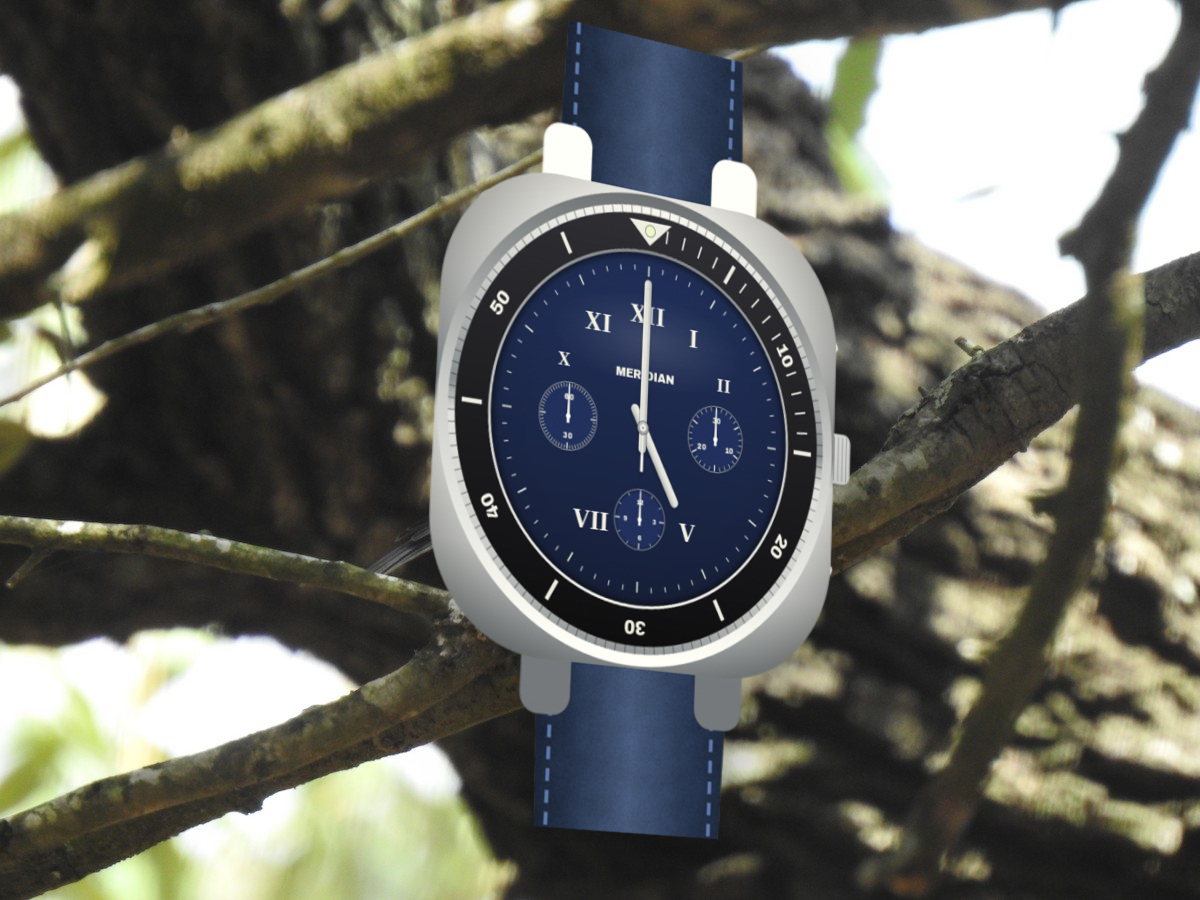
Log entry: {"hour": 5, "minute": 0}
